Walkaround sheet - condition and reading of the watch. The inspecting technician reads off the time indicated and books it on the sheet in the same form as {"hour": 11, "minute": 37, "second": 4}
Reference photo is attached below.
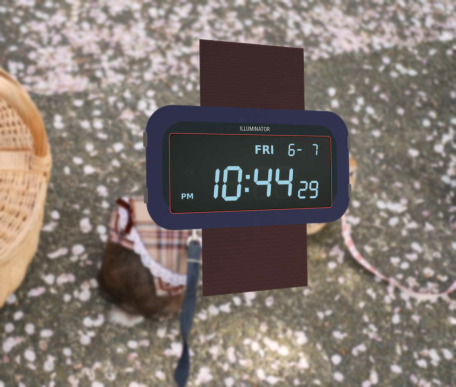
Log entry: {"hour": 10, "minute": 44, "second": 29}
